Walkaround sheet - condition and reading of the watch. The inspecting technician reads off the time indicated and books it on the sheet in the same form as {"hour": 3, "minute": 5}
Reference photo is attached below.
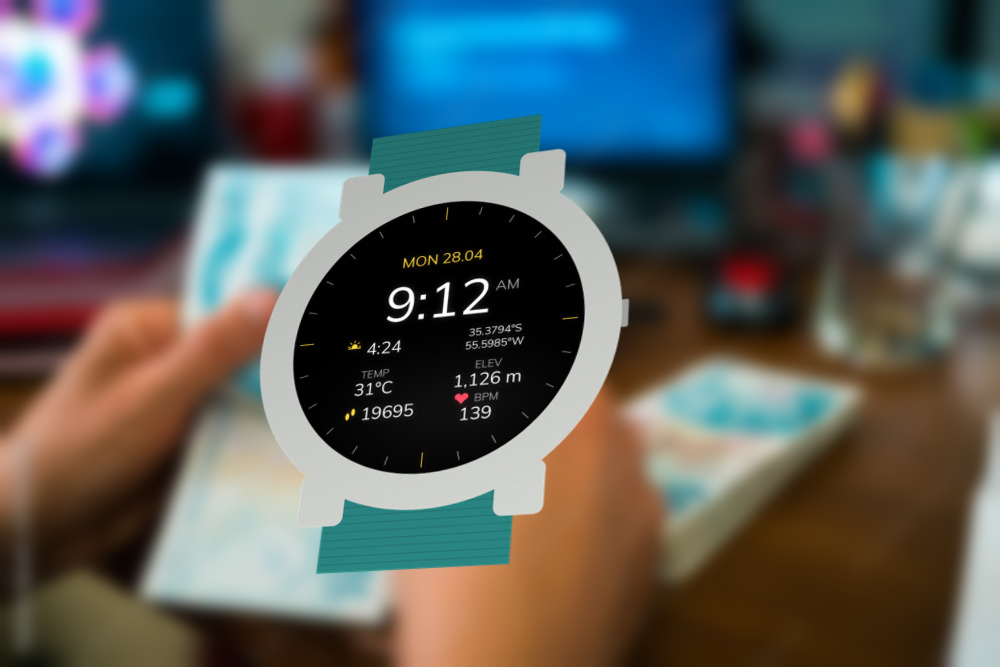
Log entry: {"hour": 9, "minute": 12}
